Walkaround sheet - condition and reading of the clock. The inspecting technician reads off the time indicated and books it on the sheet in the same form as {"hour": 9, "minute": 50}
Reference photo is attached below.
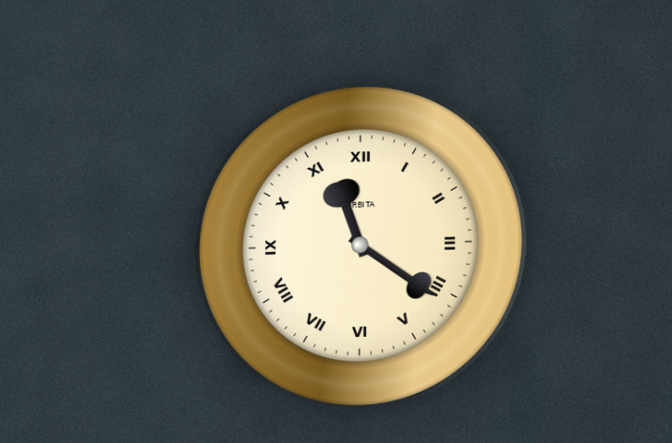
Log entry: {"hour": 11, "minute": 21}
